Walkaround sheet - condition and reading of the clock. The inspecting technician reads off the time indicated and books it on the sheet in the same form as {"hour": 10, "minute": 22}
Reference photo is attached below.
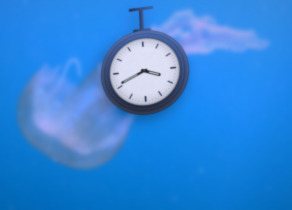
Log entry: {"hour": 3, "minute": 41}
